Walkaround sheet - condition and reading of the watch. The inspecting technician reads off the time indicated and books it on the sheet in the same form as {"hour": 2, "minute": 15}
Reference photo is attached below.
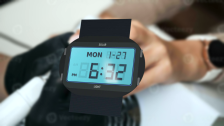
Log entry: {"hour": 6, "minute": 32}
